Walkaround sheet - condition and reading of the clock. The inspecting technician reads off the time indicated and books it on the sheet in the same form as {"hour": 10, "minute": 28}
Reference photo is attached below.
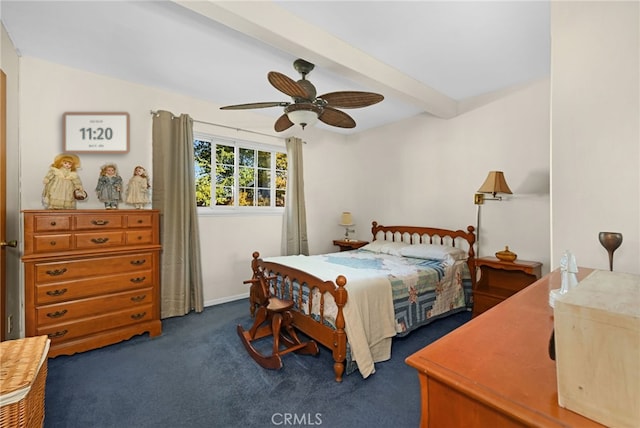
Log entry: {"hour": 11, "minute": 20}
